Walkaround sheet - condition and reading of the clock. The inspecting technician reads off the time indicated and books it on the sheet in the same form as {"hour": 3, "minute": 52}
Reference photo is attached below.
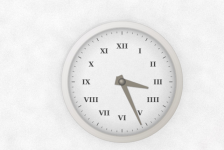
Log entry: {"hour": 3, "minute": 26}
